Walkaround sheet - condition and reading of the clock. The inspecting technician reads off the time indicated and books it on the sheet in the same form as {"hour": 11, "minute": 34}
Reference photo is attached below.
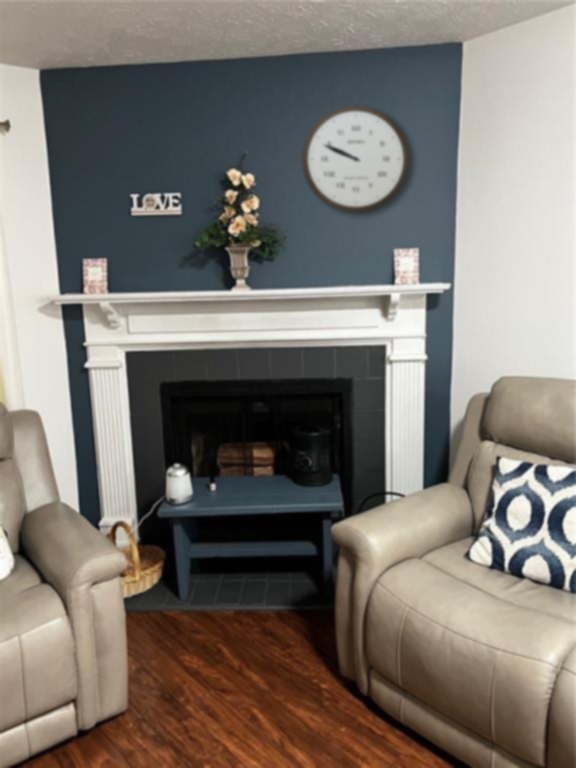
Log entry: {"hour": 9, "minute": 49}
